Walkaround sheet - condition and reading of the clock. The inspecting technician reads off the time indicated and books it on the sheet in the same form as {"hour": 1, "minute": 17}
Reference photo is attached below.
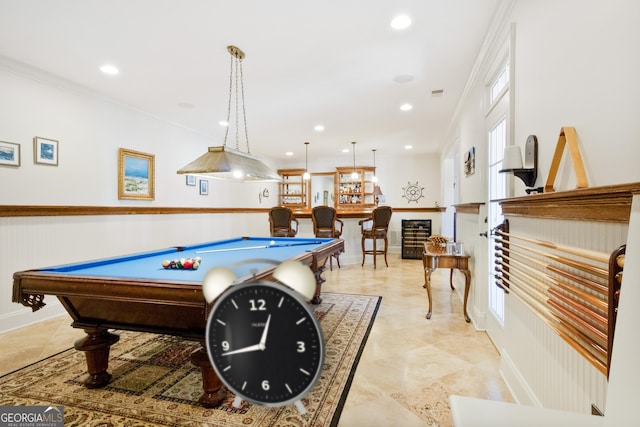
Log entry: {"hour": 12, "minute": 43}
